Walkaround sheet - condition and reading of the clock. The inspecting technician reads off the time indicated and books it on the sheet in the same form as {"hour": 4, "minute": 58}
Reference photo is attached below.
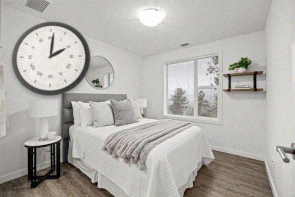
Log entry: {"hour": 2, "minute": 1}
